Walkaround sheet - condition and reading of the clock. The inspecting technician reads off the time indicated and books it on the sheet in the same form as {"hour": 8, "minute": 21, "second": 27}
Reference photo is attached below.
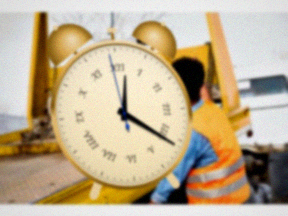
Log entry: {"hour": 12, "minute": 20, "second": 59}
